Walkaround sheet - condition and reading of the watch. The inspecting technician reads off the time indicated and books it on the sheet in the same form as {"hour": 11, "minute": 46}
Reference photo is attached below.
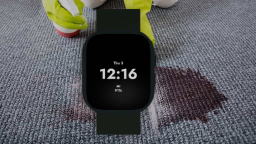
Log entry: {"hour": 12, "minute": 16}
